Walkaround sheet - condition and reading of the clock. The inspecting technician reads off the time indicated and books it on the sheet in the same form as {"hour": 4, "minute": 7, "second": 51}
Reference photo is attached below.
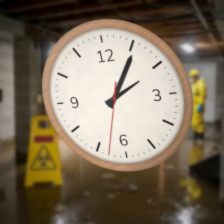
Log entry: {"hour": 2, "minute": 5, "second": 33}
